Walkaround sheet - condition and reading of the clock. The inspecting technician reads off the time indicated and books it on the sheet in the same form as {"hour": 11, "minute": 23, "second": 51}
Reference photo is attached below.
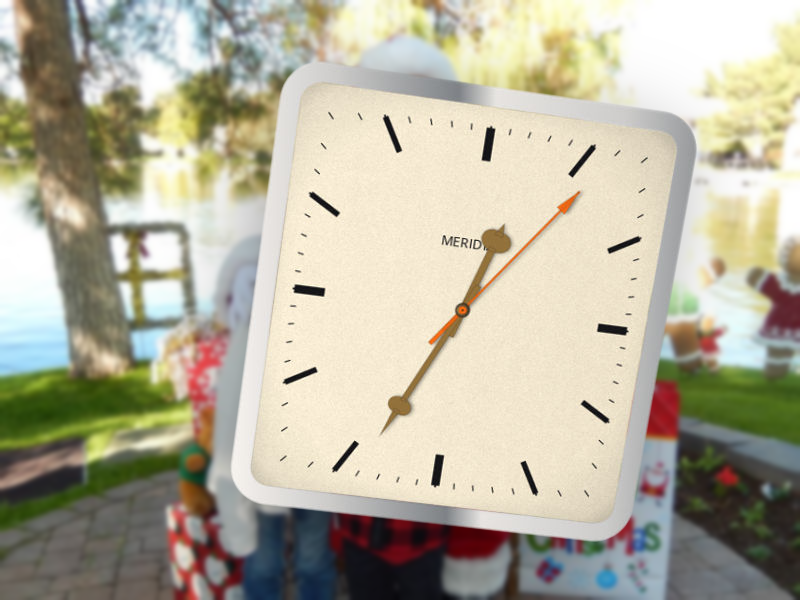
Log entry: {"hour": 12, "minute": 34, "second": 6}
